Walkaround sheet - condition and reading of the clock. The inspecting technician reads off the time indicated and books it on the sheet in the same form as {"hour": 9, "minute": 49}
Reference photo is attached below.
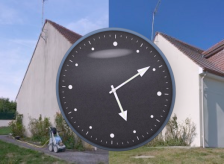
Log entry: {"hour": 5, "minute": 9}
